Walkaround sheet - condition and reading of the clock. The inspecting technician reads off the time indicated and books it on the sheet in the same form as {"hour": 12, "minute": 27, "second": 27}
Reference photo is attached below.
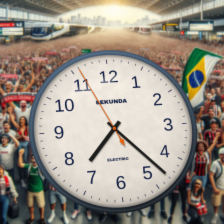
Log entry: {"hour": 7, "minute": 22, "second": 56}
